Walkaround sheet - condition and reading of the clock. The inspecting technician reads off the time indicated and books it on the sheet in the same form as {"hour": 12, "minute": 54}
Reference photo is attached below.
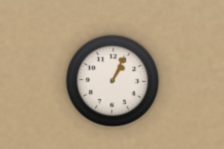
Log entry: {"hour": 1, "minute": 4}
